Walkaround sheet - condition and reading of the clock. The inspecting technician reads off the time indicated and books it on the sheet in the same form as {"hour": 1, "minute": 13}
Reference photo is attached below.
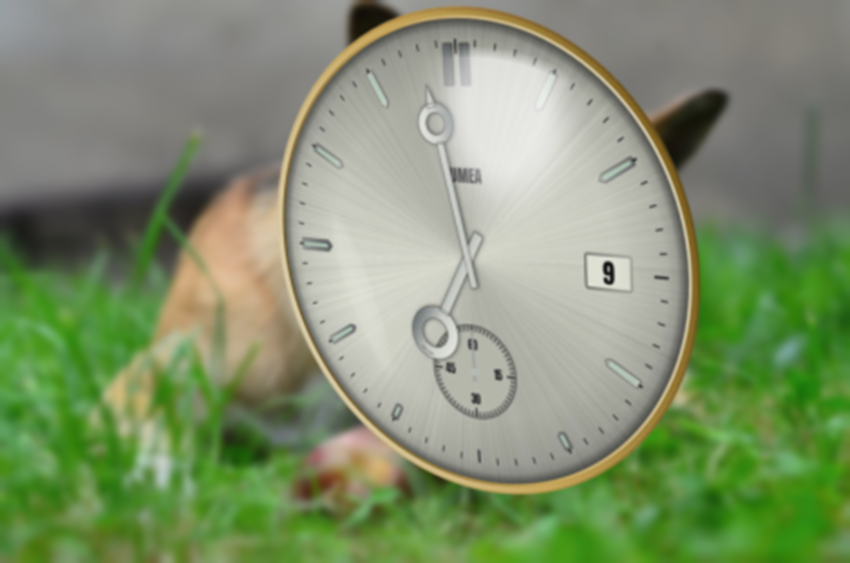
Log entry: {"hour": 6, "minute": 58}
